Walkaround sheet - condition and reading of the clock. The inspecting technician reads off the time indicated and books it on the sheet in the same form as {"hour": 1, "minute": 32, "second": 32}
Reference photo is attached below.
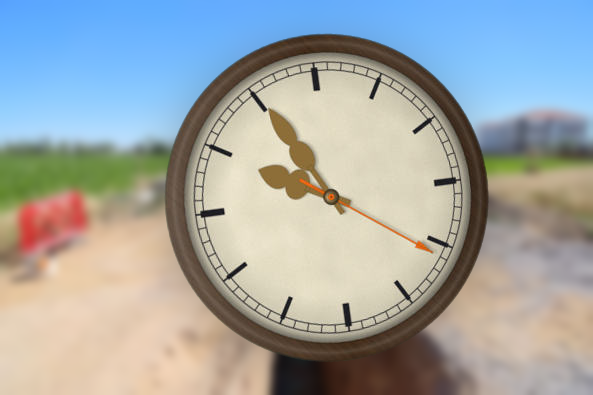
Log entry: {"hour": 9, "minute": 55, "second": 21}
